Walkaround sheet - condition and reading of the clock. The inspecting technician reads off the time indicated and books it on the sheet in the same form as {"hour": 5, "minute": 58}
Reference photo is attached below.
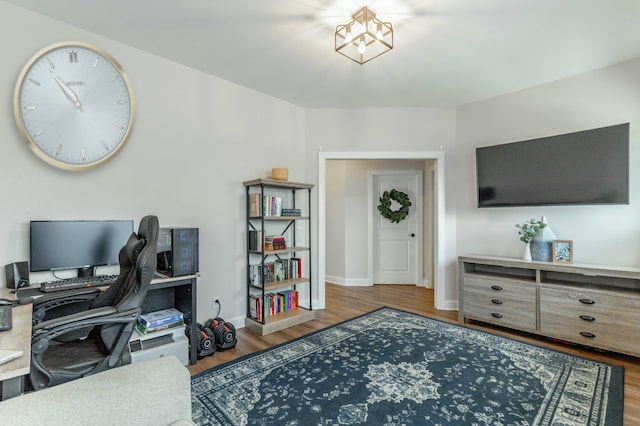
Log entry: {"hour": 10, "minute": 54}
